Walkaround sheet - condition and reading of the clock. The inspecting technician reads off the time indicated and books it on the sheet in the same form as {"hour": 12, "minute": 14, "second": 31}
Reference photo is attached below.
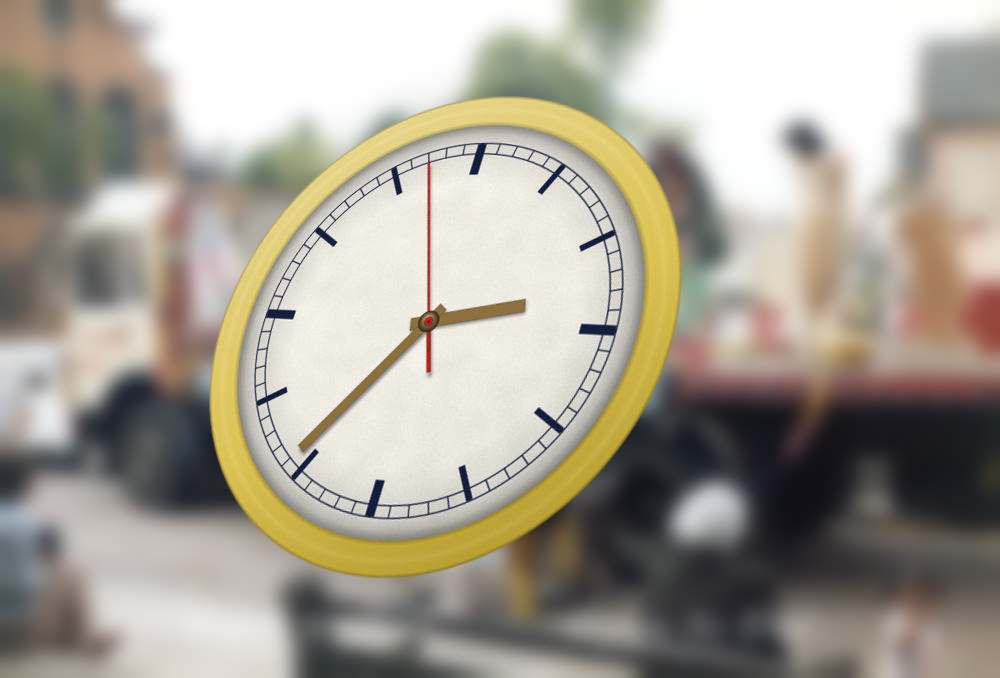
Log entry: {"hour": 2, "minute": 35, "second": 57}
